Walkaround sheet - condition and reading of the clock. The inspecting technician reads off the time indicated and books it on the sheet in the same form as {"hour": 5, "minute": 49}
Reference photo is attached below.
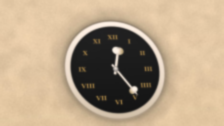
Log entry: {"hour": 12, "minute": 24}
